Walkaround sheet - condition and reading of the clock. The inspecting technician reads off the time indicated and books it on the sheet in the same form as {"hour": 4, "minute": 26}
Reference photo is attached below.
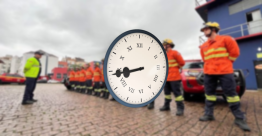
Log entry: {"hour": 8, "minute": 44}
